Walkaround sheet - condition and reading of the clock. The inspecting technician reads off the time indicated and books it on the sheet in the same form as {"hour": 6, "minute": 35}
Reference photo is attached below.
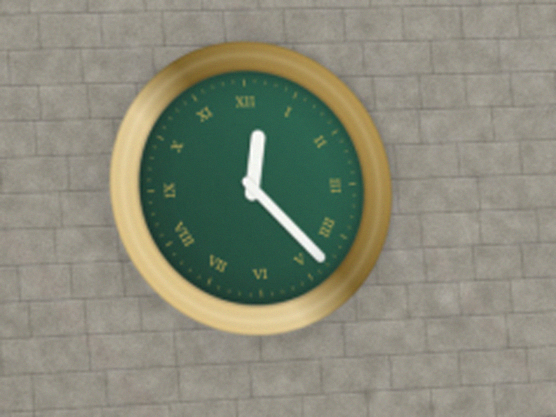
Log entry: {"hour": 12, "minute": 23}
